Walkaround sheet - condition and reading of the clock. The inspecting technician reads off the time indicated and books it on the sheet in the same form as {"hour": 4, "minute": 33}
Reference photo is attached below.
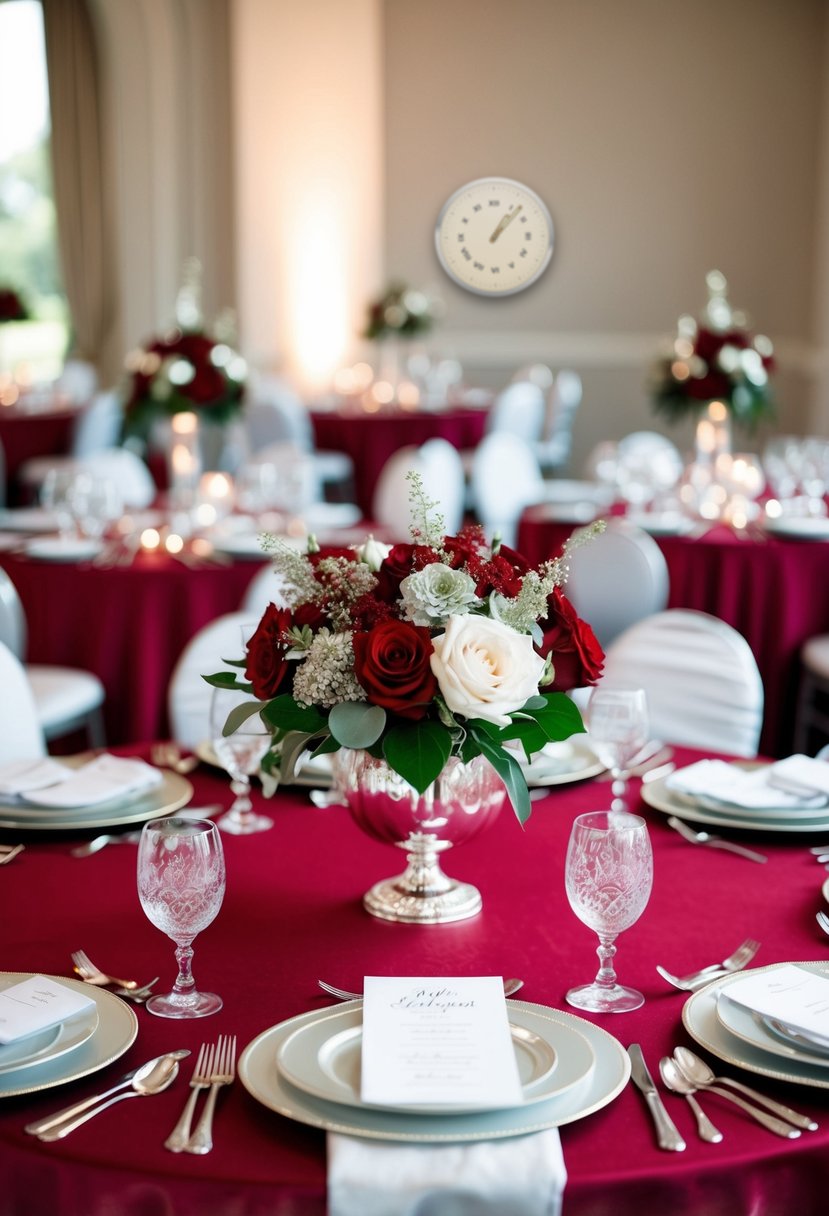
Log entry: {"hour": 1, "minute": 7}
